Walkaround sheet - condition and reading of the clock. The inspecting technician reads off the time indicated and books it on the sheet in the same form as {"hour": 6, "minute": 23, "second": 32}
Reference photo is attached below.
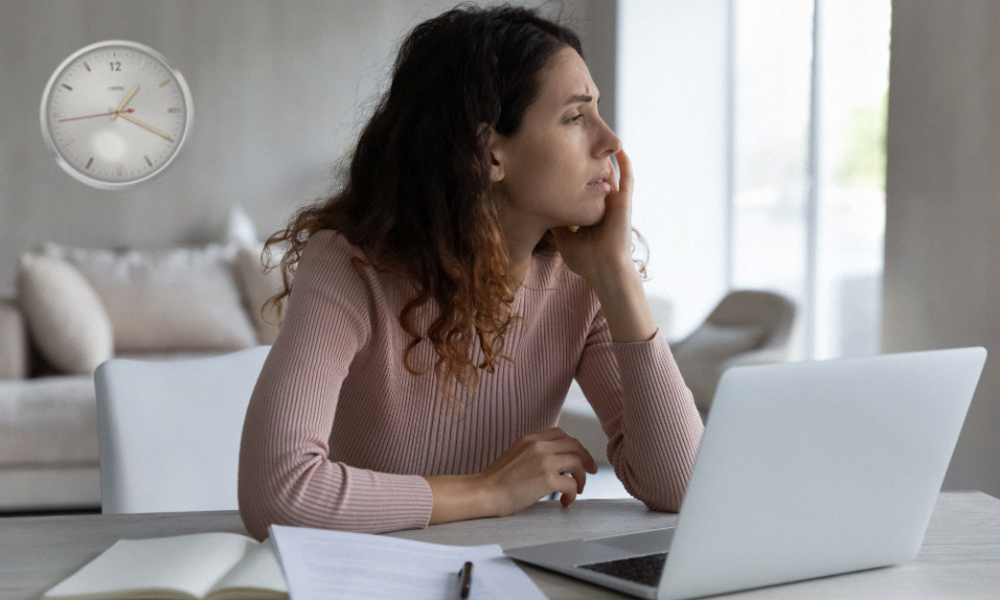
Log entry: {"hour": 1, "minute": 19, "second": 44}
